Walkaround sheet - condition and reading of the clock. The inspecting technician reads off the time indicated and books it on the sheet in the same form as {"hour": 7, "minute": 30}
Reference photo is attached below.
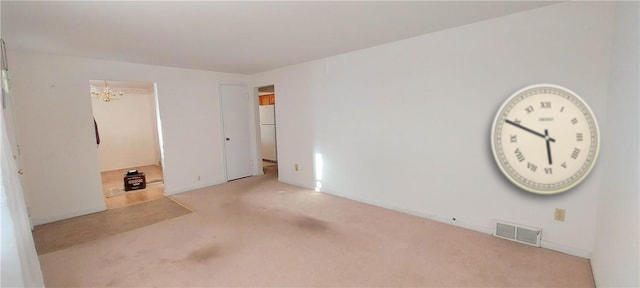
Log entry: {"hour": 5, "minute": 49}
